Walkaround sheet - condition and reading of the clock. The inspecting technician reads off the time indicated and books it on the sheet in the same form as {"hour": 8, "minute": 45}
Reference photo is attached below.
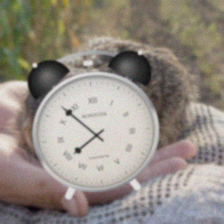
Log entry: {"hour": 7, "minute": 53}
